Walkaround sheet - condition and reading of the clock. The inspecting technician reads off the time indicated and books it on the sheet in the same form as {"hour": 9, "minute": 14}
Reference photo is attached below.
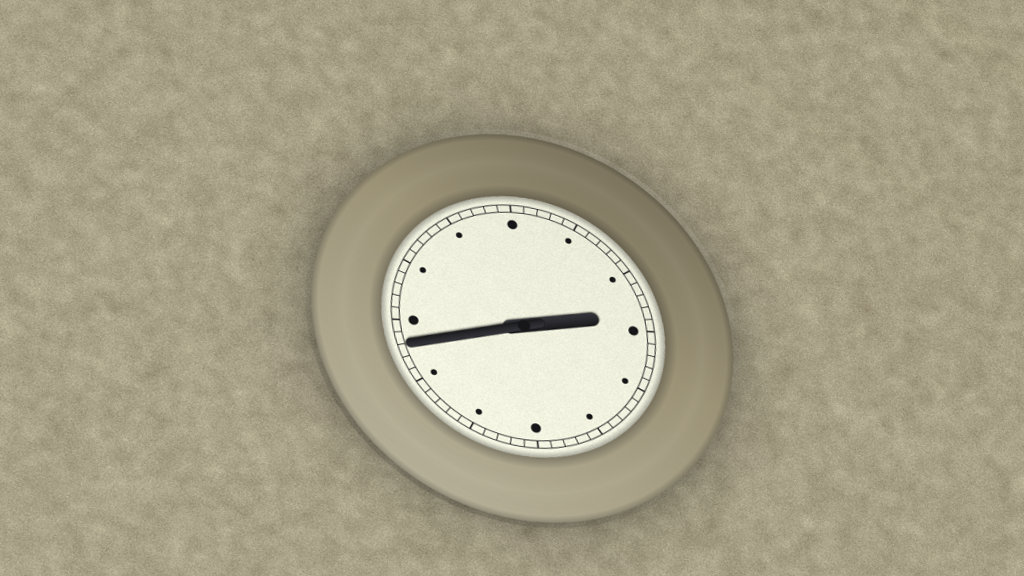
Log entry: {"hour": 2, "minute": 43}
